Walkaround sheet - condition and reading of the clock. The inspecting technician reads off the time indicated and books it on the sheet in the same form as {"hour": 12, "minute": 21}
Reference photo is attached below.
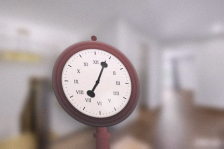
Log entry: {"hour": 7, "minute": 4}
